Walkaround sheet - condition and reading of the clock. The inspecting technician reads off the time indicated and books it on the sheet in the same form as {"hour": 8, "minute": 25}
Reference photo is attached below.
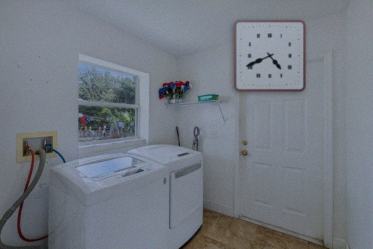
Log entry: {"hour": 4, "minute": 41}
